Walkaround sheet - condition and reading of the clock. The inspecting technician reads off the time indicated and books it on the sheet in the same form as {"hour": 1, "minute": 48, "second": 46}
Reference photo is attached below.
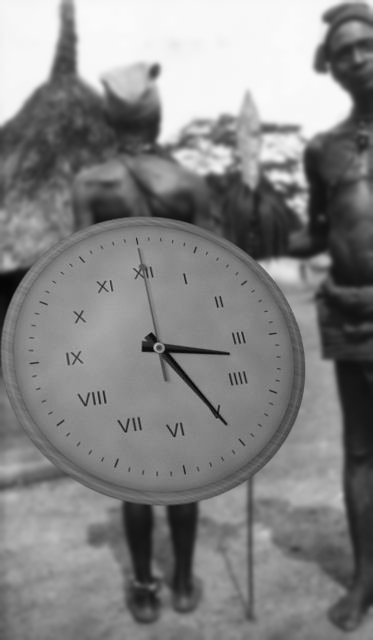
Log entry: {"hour": 3, "minute": 25, "second": 0}
